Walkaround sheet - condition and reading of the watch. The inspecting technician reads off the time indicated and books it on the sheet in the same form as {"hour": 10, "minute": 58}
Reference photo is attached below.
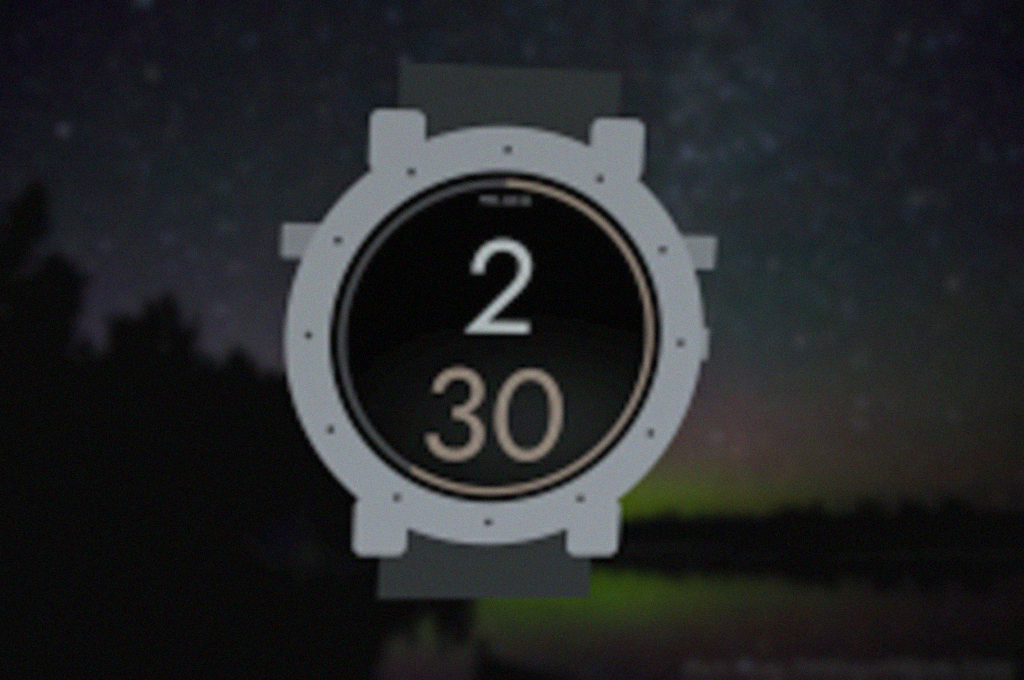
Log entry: {"hour": 2, "minute": 30}
